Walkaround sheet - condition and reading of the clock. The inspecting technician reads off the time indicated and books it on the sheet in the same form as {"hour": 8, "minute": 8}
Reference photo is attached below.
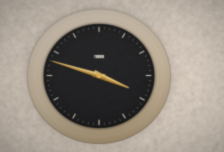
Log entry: {"hour": 3, "minute": 48}
